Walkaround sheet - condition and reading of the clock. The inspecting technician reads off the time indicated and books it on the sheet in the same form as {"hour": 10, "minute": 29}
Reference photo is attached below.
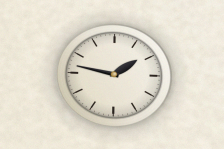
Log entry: {"hour": 1, "minute": 47}
